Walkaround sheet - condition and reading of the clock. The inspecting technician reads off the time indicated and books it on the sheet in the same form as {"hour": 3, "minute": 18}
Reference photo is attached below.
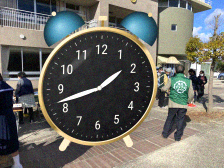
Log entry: {"hour": 1, "minute": 42}
